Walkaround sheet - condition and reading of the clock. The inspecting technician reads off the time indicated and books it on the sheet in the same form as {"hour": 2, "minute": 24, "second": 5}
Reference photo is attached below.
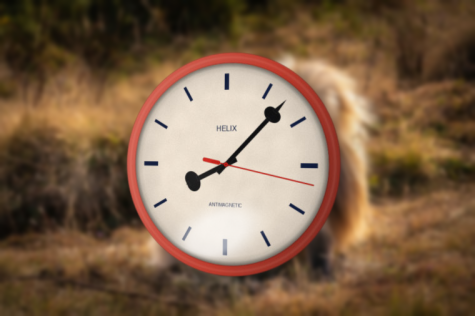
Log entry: {"hour": 8, "minute": 7, "second": 17}
